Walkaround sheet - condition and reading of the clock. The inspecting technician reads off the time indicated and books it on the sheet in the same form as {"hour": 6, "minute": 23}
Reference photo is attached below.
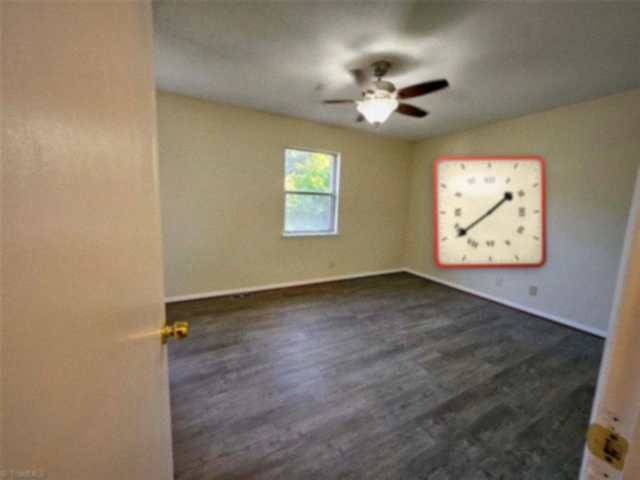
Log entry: {"hour": 1, "minute": 39}
